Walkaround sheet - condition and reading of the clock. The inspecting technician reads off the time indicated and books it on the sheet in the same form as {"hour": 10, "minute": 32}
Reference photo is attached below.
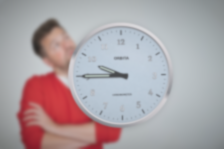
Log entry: {"hour": 9, "minute": 45}
